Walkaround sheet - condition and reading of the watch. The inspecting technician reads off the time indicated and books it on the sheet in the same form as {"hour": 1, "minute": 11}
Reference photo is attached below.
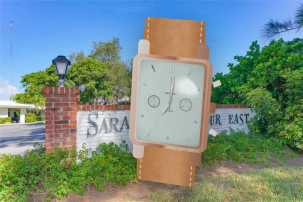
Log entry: {"hour": 7, "minute": 1}
